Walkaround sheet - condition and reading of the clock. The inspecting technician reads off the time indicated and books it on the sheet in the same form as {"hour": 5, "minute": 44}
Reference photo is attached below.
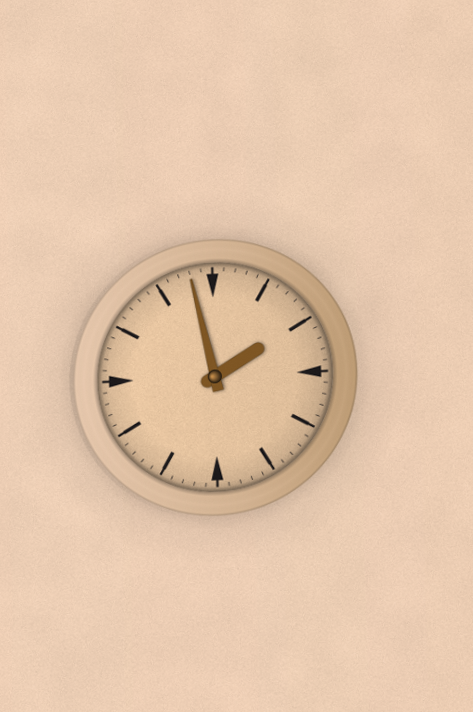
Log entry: {"hour": 1, "minute": 58}
